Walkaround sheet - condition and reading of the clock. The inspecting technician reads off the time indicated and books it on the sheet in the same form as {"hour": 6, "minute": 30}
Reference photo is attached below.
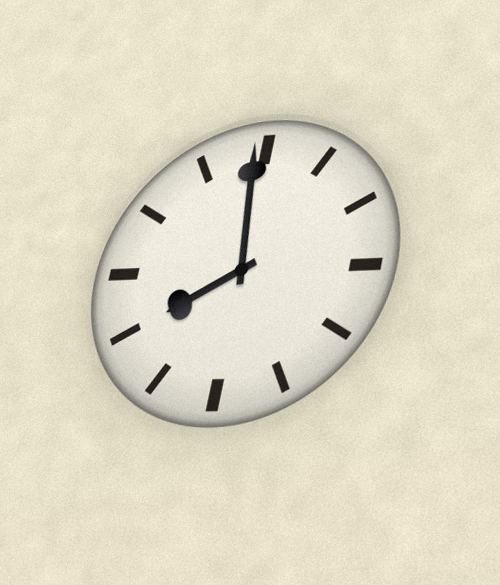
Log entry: {"hour": 7, "minute": 59}
